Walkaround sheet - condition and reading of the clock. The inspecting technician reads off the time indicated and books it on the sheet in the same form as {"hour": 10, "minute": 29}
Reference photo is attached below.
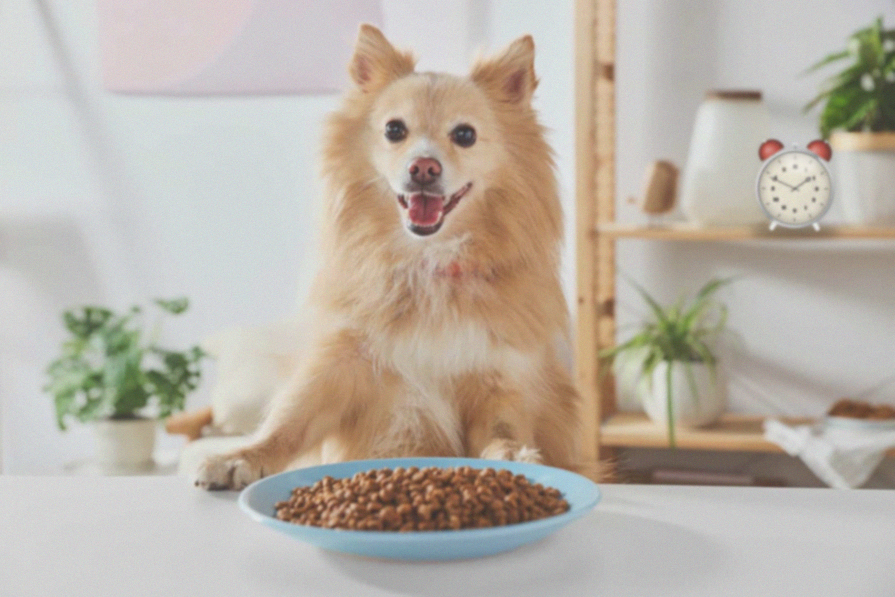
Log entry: {"hour": 1, "minute": 49}
